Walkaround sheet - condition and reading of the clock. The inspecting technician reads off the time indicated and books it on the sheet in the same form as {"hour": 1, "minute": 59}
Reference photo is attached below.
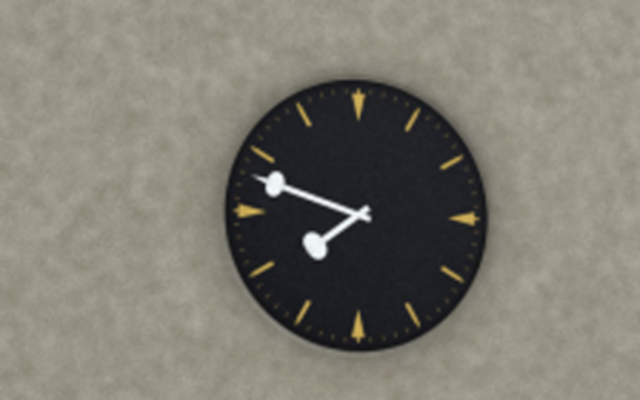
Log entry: {"hour": 7, "minute": 48}
